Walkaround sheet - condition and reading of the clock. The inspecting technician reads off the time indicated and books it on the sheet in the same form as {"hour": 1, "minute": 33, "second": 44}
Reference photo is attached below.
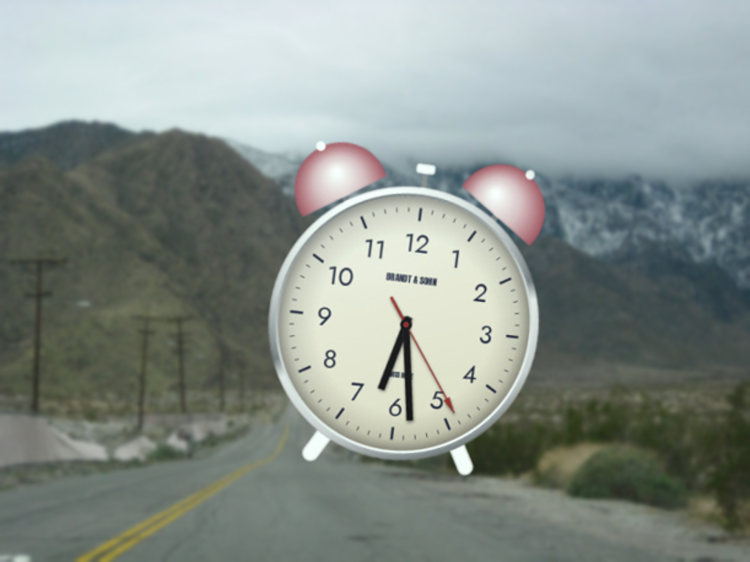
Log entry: {"hour": 6, "minute": 28, "second": 24}
